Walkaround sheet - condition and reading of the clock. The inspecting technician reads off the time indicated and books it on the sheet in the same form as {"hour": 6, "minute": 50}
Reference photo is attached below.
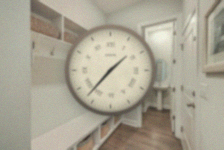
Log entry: {"hour": 1, "minute": 37}
